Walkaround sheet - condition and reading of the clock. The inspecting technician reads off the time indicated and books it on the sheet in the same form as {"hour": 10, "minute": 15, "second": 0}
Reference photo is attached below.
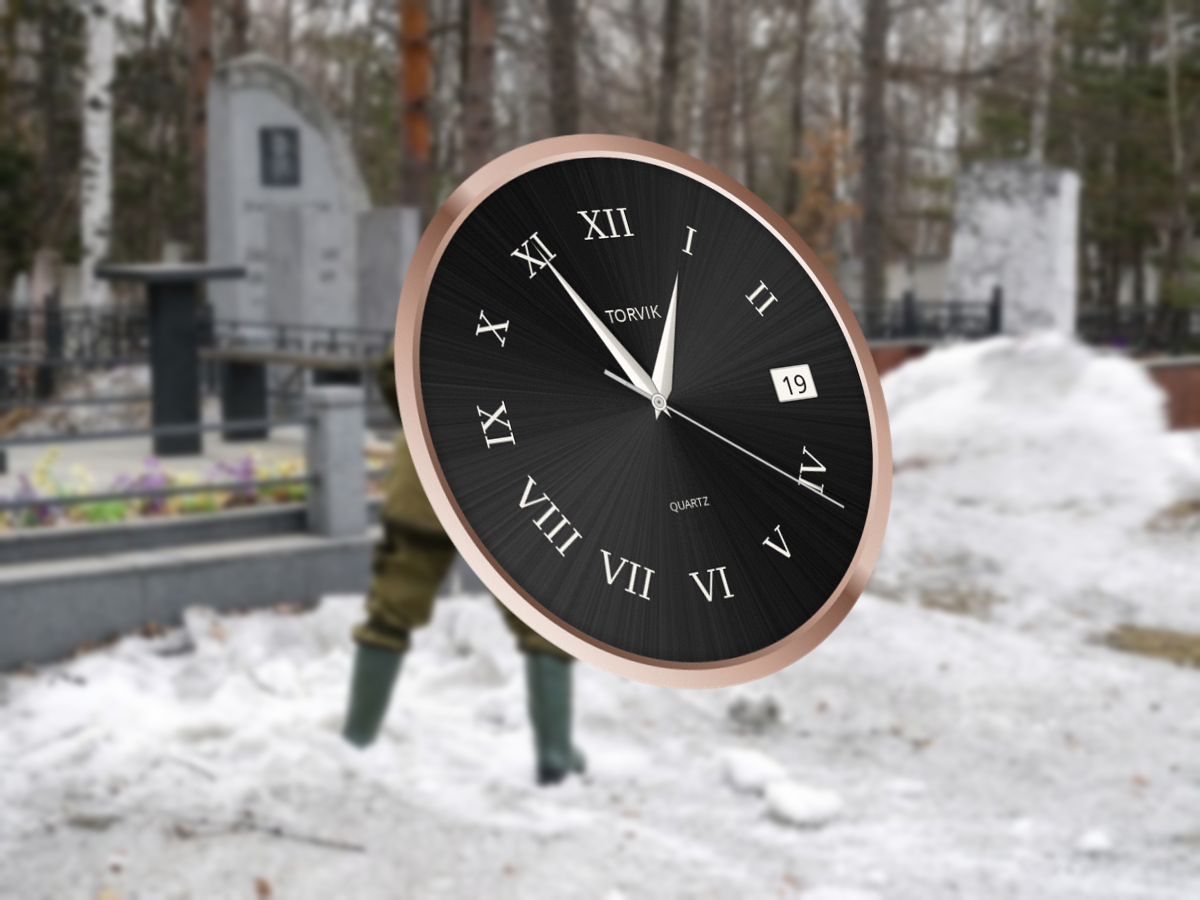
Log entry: {"hour": 12, "minute": 55, "second": 21}
